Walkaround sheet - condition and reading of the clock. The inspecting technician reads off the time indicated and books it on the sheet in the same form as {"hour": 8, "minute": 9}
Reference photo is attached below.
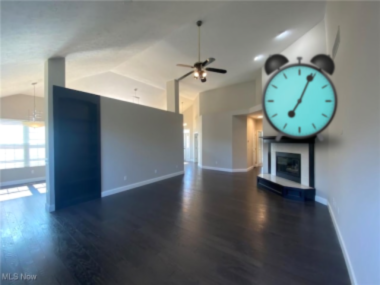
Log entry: {"hour": 7, "minute": 4}
